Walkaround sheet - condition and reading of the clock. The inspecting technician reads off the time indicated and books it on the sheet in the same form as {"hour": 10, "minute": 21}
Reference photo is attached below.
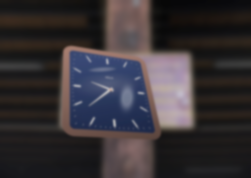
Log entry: {"hour": 9, "minute": 38}
